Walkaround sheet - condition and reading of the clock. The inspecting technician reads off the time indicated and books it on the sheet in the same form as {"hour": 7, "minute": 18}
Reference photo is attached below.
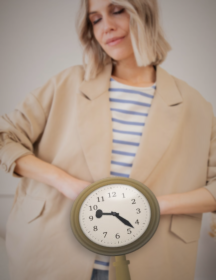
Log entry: {"hour": 9, "minute": 23}
